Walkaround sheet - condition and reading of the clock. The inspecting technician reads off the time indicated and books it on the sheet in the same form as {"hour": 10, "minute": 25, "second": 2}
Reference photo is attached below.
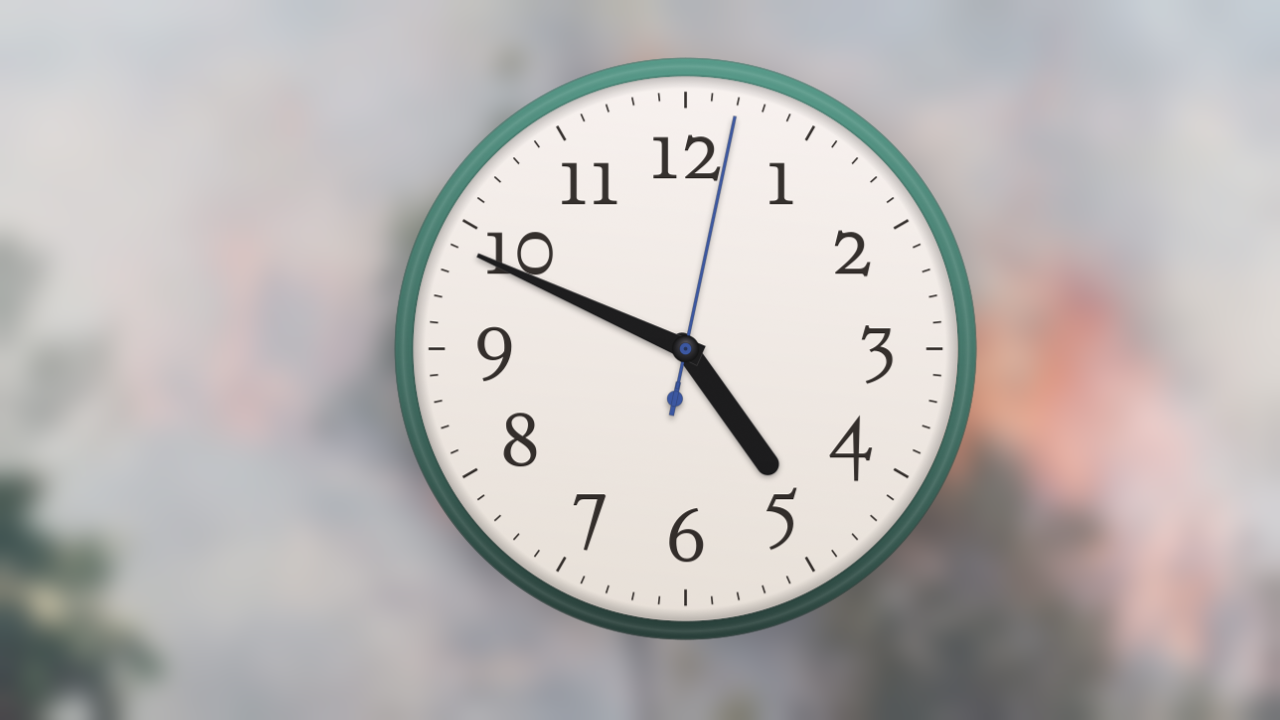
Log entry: {"hour": 4, "minute": 49, "second": 2}
